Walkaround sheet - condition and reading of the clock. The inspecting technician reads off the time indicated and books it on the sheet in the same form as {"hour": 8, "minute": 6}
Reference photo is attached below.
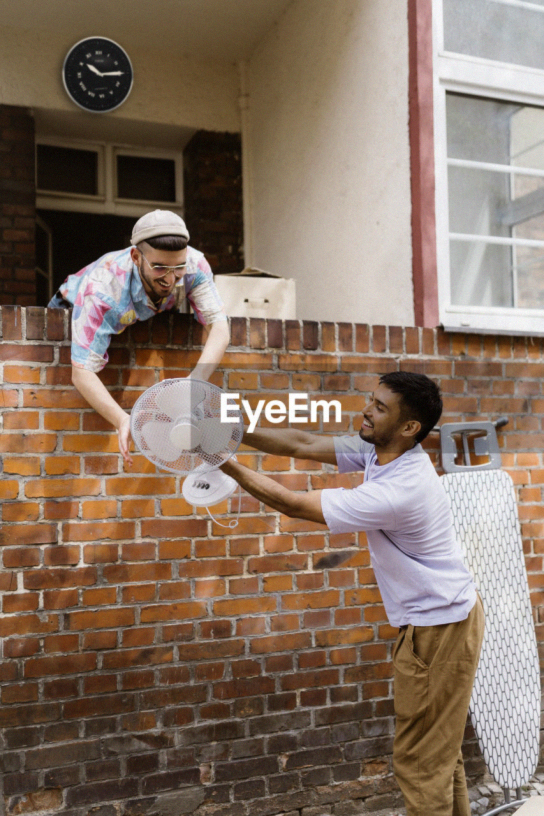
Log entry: {"hour": 10, "minute": 15}
